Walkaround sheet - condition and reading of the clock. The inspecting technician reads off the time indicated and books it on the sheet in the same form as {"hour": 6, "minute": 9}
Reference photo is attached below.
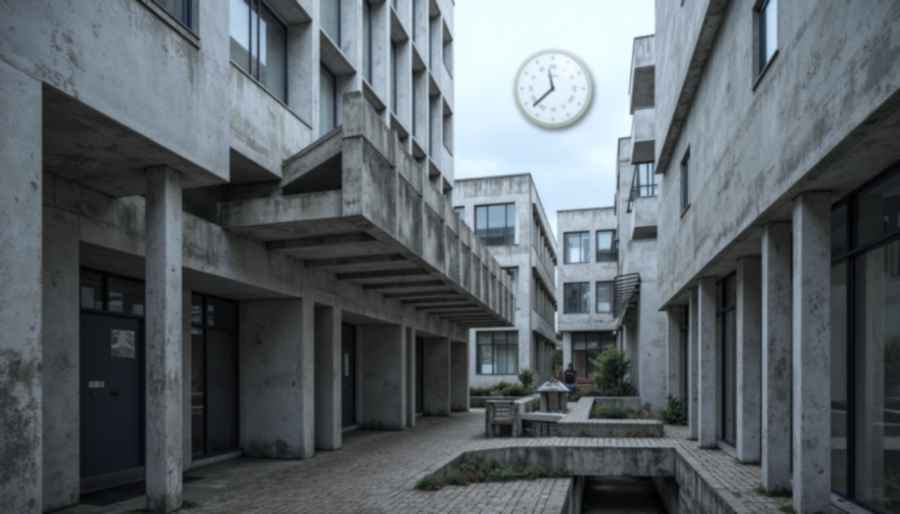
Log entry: {"hour": 11, "minute": 38}
